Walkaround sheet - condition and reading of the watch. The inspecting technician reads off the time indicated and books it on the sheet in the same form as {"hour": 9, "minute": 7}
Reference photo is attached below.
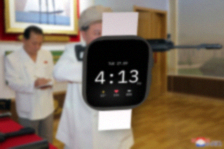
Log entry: {"hour": 4, "minute": 13}
